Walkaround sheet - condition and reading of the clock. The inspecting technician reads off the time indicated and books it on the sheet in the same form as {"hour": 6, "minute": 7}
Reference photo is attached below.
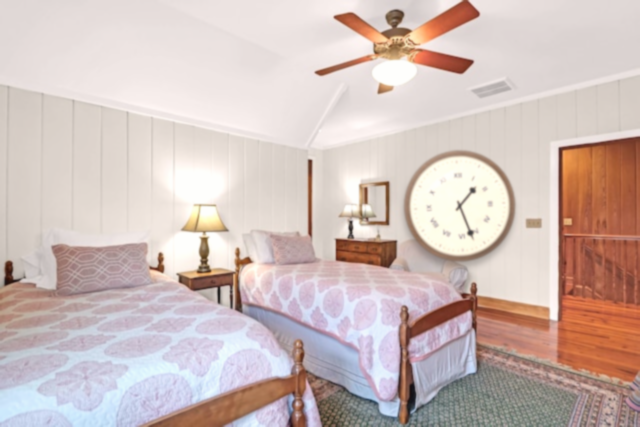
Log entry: {"hour": 1, "minute": 27}
